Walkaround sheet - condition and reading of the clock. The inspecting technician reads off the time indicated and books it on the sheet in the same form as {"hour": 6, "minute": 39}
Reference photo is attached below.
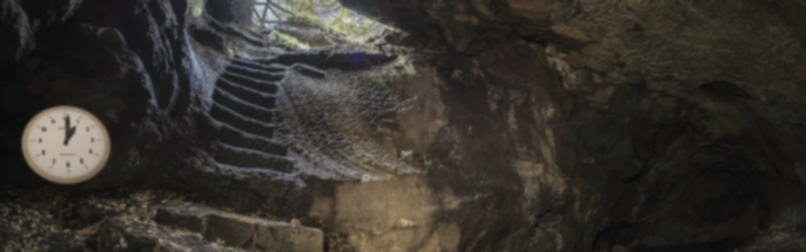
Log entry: {"hour": 1, "minute": 1}
